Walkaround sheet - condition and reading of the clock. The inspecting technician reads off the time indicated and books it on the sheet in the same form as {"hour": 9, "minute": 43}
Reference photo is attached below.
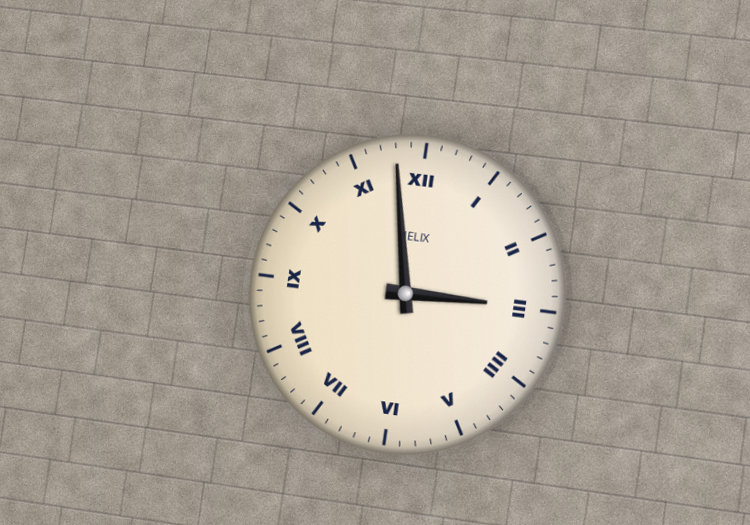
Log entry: {"hour": 2, "minute": 58}
